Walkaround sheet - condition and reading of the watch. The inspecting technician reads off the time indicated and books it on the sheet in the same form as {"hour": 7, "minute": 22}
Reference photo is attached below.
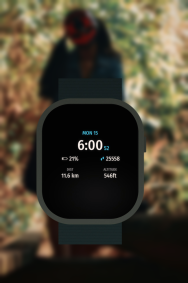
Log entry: {"hour": 6, "minute": 0}
